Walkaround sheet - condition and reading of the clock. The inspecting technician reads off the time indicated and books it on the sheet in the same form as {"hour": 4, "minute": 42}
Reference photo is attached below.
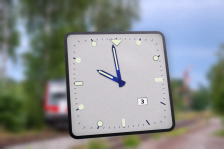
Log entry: {"hour": 9, "minute": 59}
